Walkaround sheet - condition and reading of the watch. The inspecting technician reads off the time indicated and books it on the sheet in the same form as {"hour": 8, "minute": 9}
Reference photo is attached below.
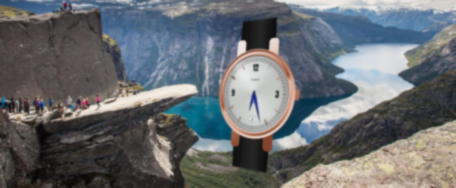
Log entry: {"hour": 6, "minute": 27}
